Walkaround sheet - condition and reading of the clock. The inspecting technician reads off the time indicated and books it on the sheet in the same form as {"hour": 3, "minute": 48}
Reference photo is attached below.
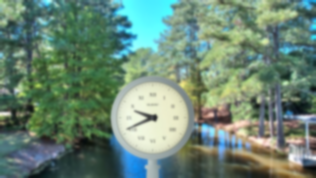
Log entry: {"hour": 9, "minute": 41}
